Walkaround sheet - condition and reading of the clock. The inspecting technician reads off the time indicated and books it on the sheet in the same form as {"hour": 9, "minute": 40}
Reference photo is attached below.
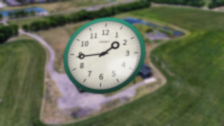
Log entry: {"hour": 1, "minute": 44}
